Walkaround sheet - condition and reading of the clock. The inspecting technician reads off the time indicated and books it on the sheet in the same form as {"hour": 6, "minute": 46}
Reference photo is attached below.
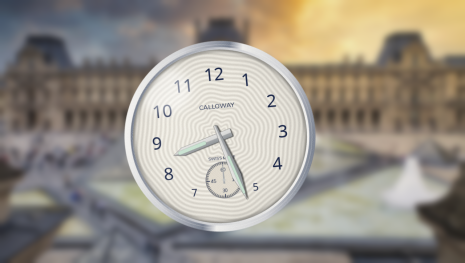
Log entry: {"hour": 8, "minute": 27}
